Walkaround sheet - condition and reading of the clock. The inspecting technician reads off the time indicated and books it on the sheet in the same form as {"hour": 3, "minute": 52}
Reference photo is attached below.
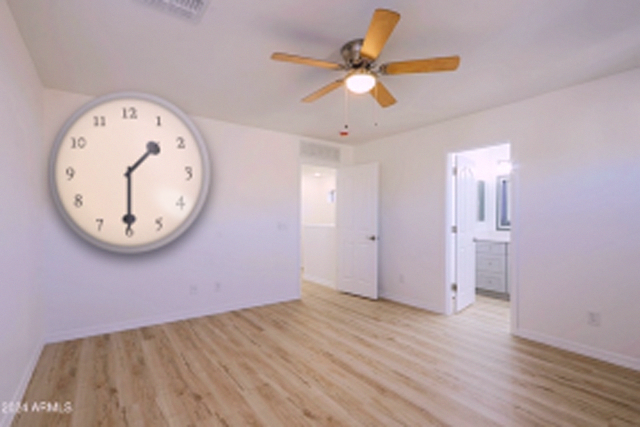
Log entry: {"hour": 1, "minute": 30}
